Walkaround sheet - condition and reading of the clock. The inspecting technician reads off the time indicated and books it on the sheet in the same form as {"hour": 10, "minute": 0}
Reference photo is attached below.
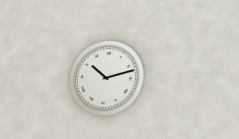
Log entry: {"hour": 10, "minute": 12}
